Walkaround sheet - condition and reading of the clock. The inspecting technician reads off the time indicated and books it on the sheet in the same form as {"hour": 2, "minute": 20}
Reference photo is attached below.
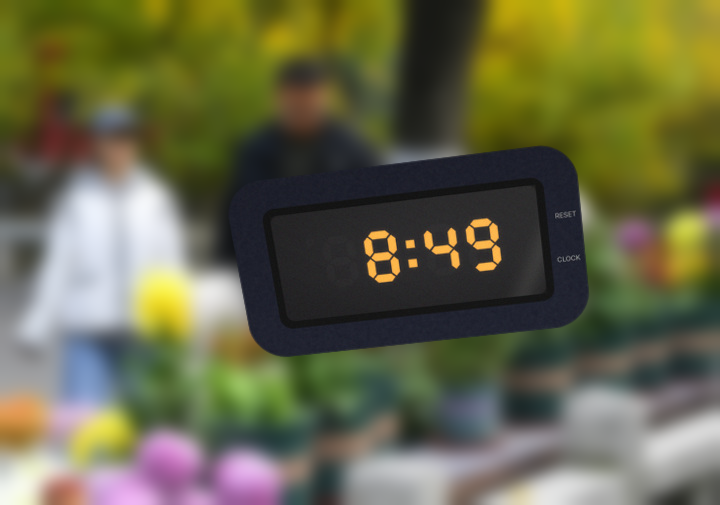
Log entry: {"hour": 8, "minute": 49}
